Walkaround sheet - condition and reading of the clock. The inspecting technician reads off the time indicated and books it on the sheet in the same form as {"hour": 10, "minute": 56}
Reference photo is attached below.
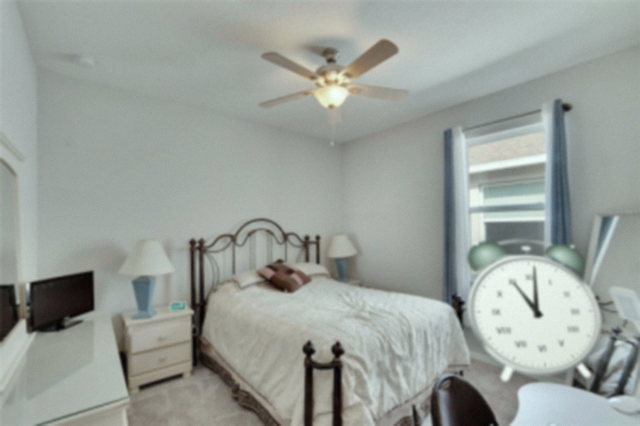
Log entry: {"hour": 11, "minute": 1}
